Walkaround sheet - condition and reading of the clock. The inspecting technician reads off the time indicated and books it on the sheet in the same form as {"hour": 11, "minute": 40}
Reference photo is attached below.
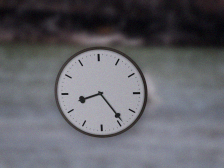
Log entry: {"hour": 8, "minute": 24}
